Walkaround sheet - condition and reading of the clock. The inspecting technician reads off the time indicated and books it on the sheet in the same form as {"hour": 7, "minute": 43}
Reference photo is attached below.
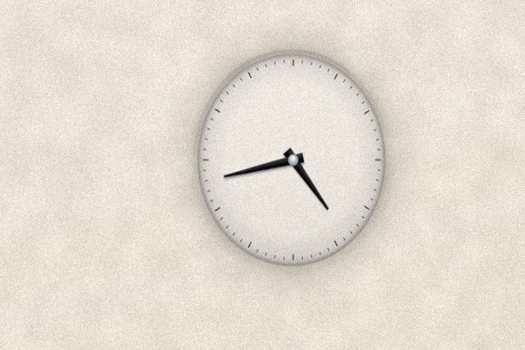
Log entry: {"hour": 4, "minute": 43}
